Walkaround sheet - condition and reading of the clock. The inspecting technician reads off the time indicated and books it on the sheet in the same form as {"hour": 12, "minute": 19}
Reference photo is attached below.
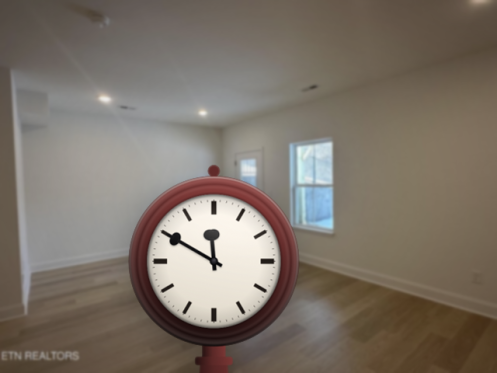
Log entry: {"hour": 11, "minute": 50}
